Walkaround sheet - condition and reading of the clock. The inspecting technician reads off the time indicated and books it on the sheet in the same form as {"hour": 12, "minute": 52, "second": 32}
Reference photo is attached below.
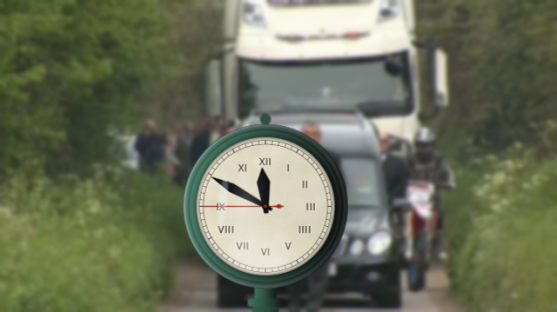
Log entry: {"hour": 11, "minute": 49, "second": 45}
